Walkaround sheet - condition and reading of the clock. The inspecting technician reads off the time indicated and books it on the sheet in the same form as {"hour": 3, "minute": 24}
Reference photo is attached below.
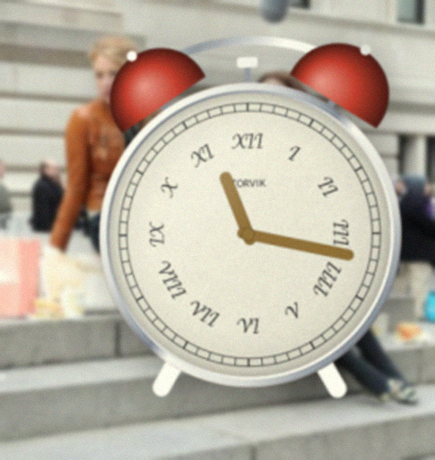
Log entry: {"hour": 11, "minute": 17}
